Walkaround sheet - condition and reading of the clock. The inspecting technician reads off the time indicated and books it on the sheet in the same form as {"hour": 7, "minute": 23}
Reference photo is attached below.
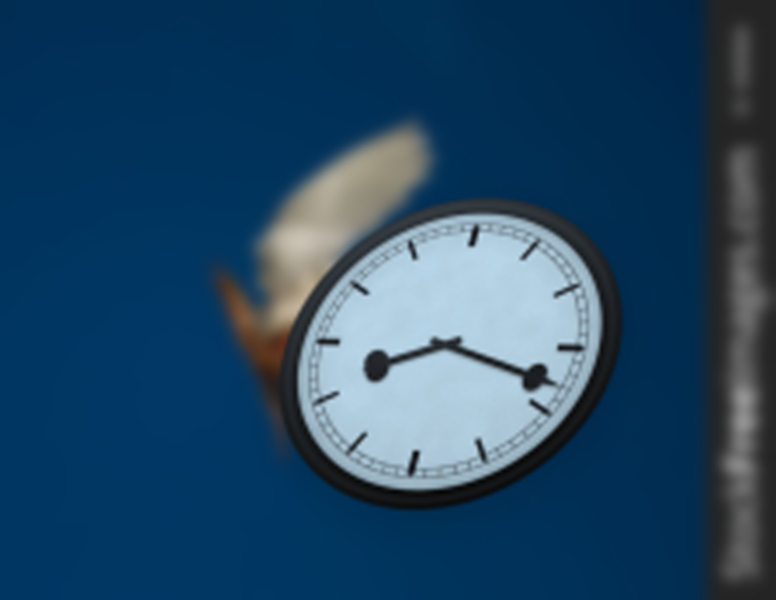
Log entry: {"hour": 8, "minute": 18}
